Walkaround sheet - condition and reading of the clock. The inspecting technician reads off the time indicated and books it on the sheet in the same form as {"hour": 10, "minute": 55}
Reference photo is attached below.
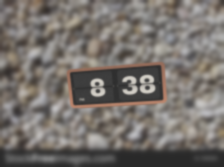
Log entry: {"hour": 8, "minute": 38}
